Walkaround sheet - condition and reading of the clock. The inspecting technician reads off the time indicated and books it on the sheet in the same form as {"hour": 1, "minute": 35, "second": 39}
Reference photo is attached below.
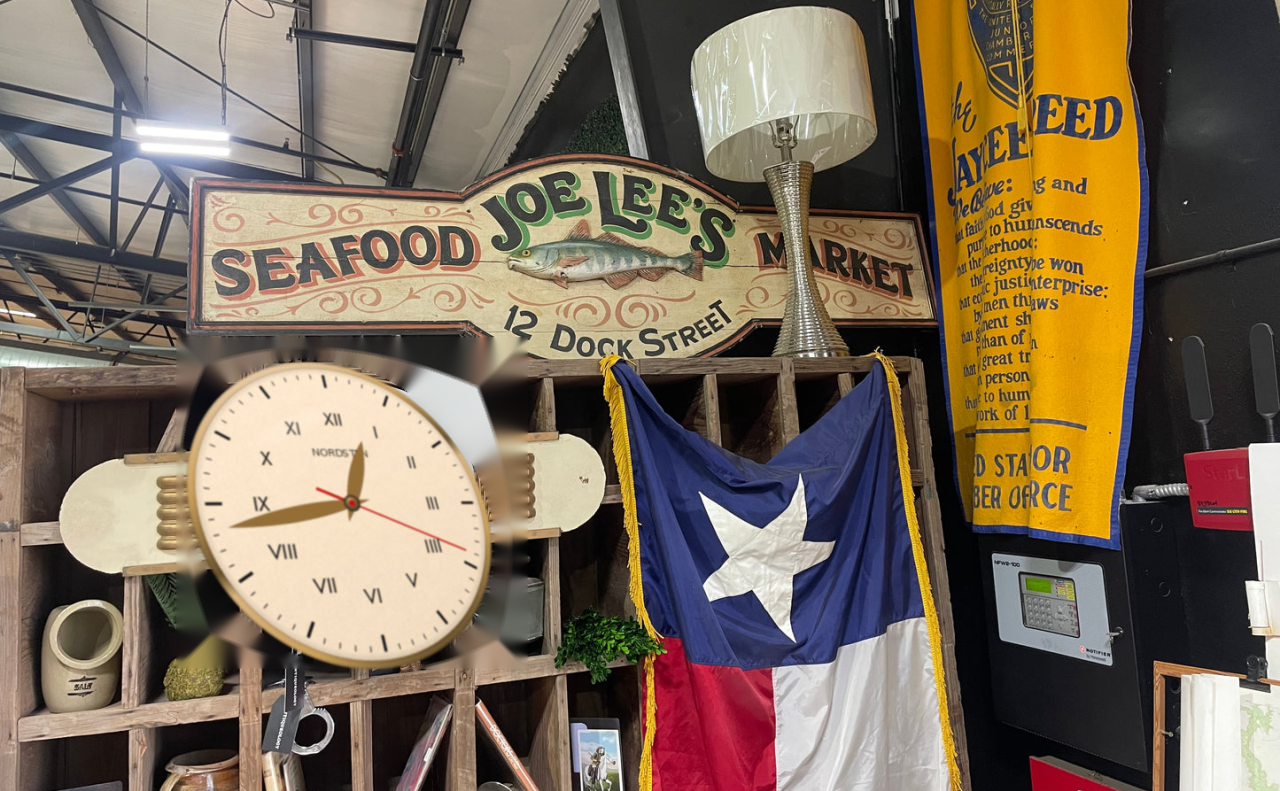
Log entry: {"hour": 12, "minute": 43, "second": 19}
